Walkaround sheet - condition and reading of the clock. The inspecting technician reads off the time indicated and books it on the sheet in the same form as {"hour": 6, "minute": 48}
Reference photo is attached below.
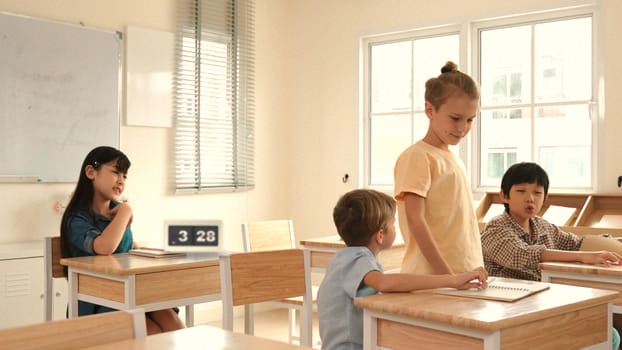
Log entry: {"hour": 3, "minute": 28}
